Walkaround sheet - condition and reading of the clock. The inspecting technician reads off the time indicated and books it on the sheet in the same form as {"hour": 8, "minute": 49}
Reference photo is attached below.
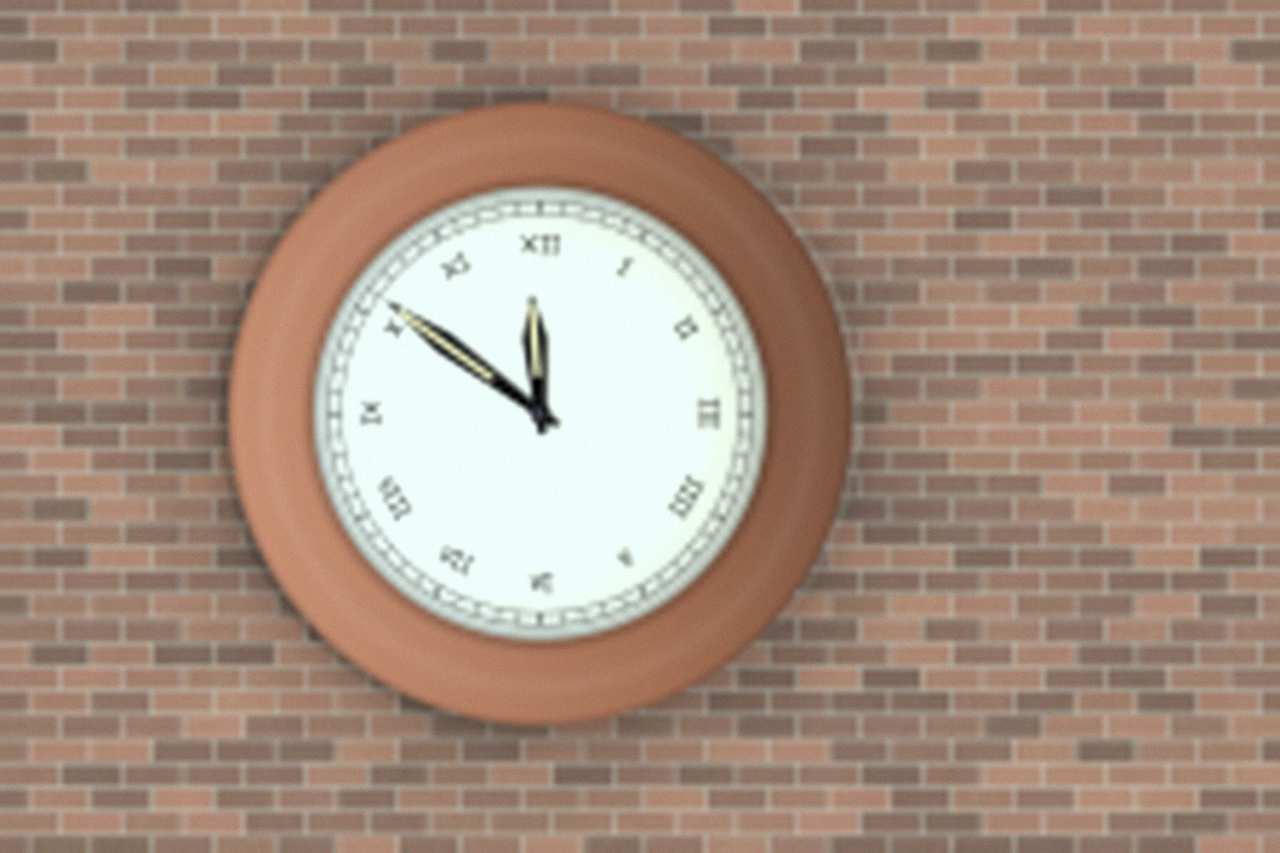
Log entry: {"hour": 11, "minute": 51}
